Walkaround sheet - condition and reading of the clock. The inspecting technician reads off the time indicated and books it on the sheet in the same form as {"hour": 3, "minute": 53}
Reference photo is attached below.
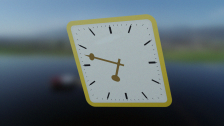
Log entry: {"hour": 6, "minute": 48}
